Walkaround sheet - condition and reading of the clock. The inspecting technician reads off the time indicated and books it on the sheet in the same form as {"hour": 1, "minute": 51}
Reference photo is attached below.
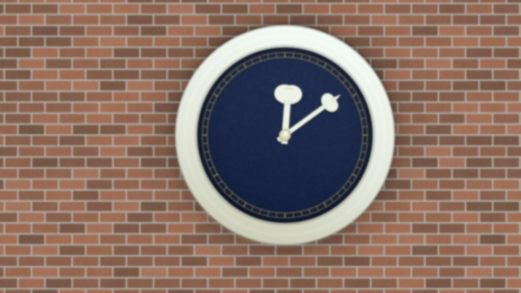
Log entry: {"hour": 12, "minute": 9}
